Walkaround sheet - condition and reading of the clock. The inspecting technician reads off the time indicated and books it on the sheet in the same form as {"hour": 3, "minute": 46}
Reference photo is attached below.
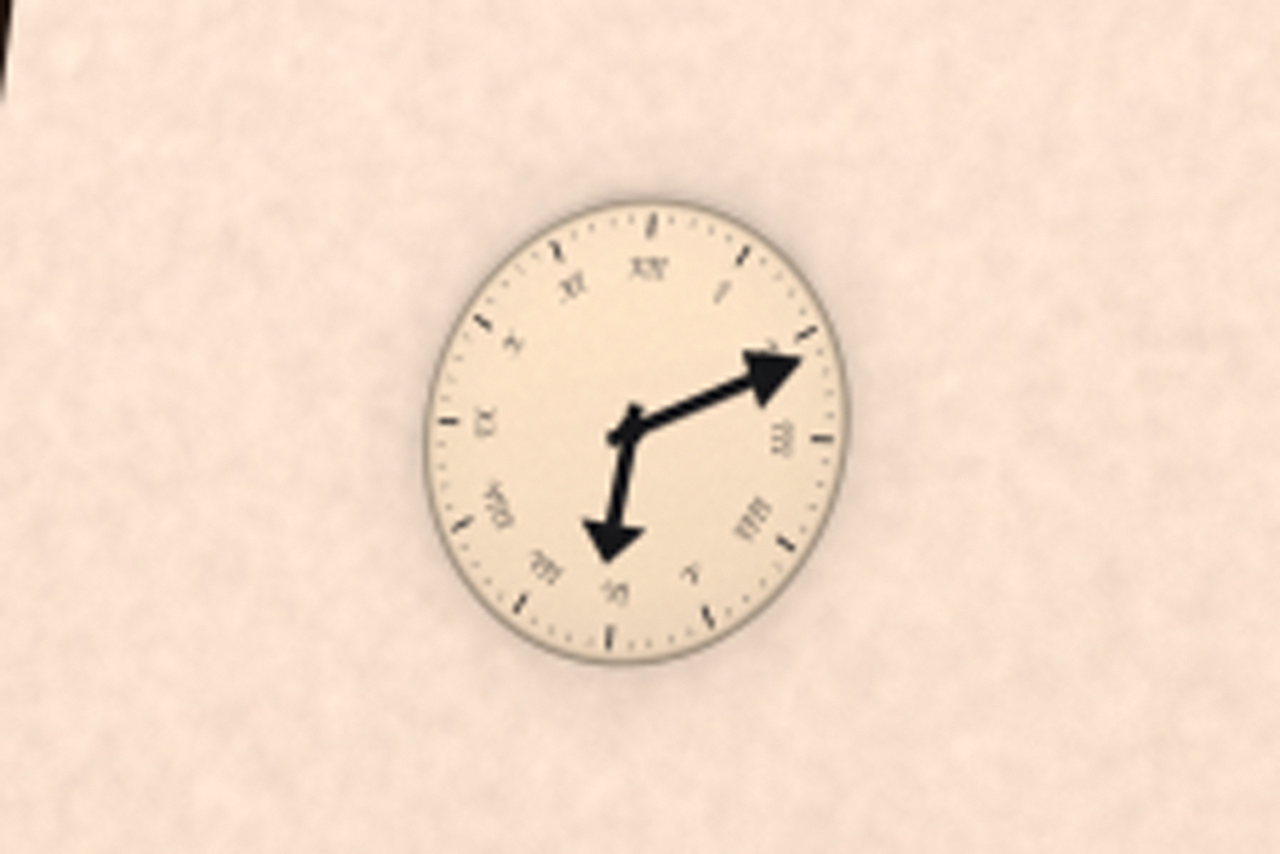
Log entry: {"hour": 6, "minute": 11}
